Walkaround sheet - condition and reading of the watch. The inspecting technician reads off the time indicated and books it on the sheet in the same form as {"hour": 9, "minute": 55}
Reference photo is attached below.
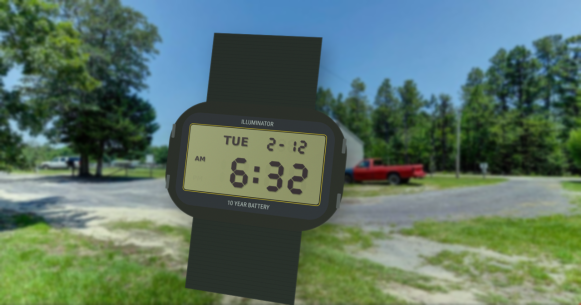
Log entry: {"hour": 6, "minute": 32}
